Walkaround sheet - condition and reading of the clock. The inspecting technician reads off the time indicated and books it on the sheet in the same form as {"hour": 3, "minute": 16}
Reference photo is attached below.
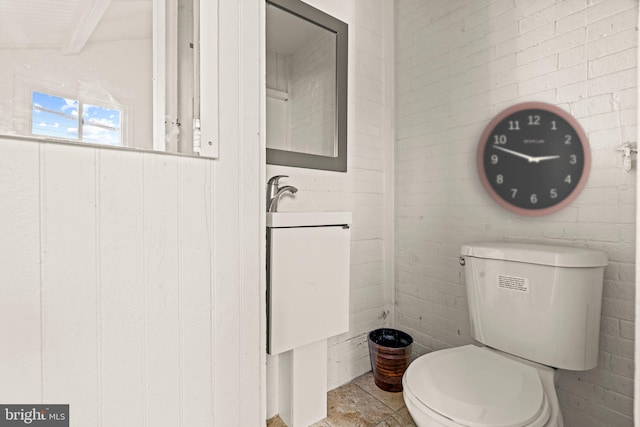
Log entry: {"hour": 2, "minute": 48}
